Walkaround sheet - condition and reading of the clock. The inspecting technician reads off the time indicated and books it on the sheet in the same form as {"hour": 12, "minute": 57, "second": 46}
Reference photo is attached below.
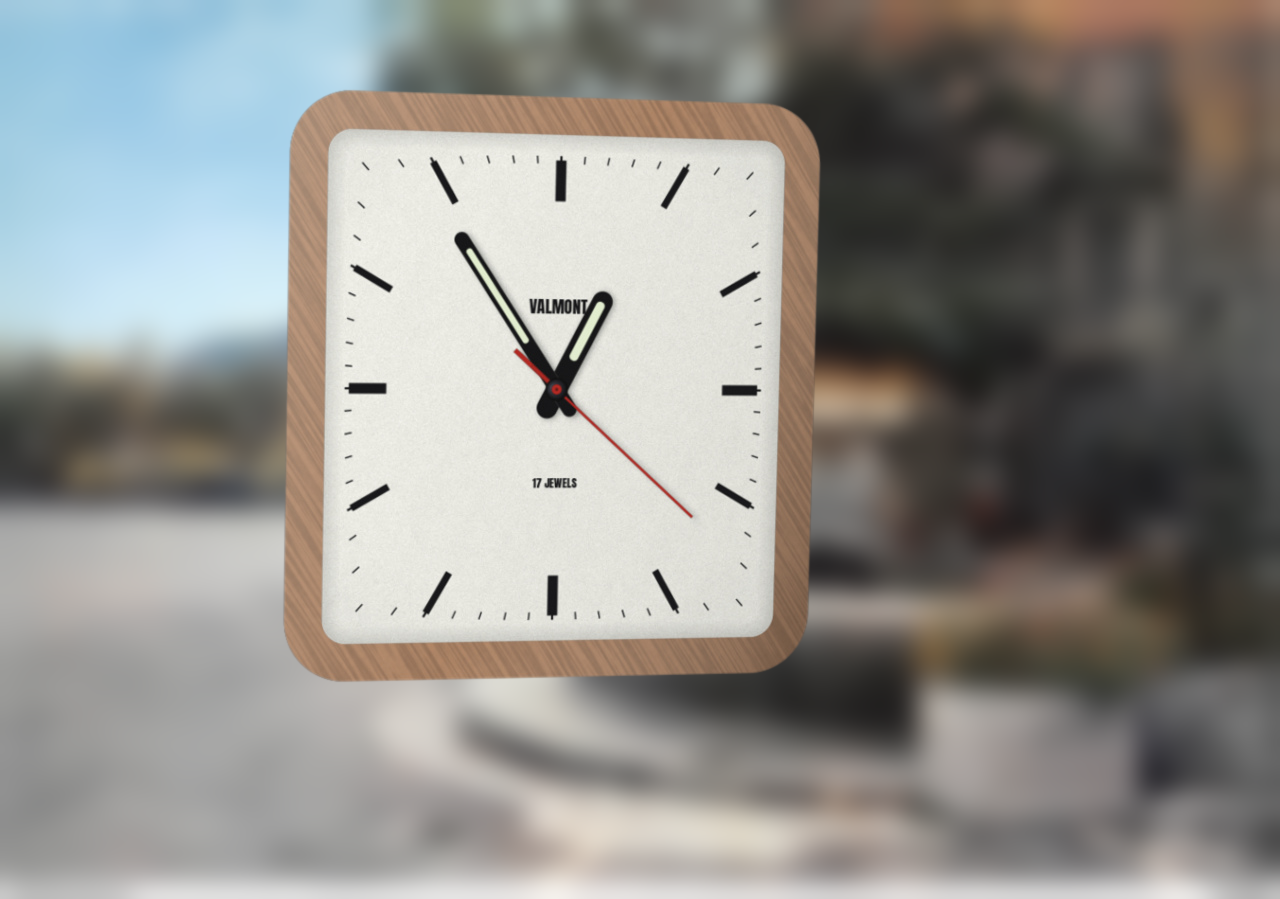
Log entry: {"hour": 12, "minute": 54, "second": 22}
